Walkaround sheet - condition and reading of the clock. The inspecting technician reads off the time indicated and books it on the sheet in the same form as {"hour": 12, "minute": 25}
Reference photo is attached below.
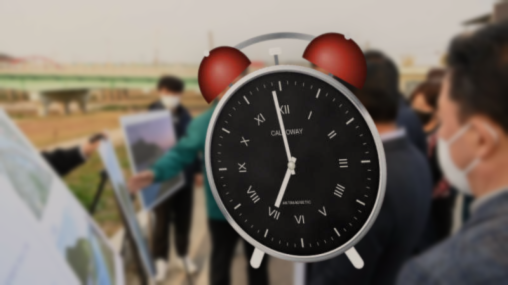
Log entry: {"hour": 6, "minute": 59}
